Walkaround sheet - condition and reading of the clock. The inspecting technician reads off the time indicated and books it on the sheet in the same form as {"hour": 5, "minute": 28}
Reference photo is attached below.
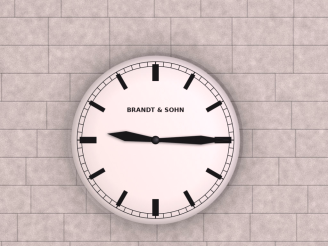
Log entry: {"hour": 9, "minute": 15}
